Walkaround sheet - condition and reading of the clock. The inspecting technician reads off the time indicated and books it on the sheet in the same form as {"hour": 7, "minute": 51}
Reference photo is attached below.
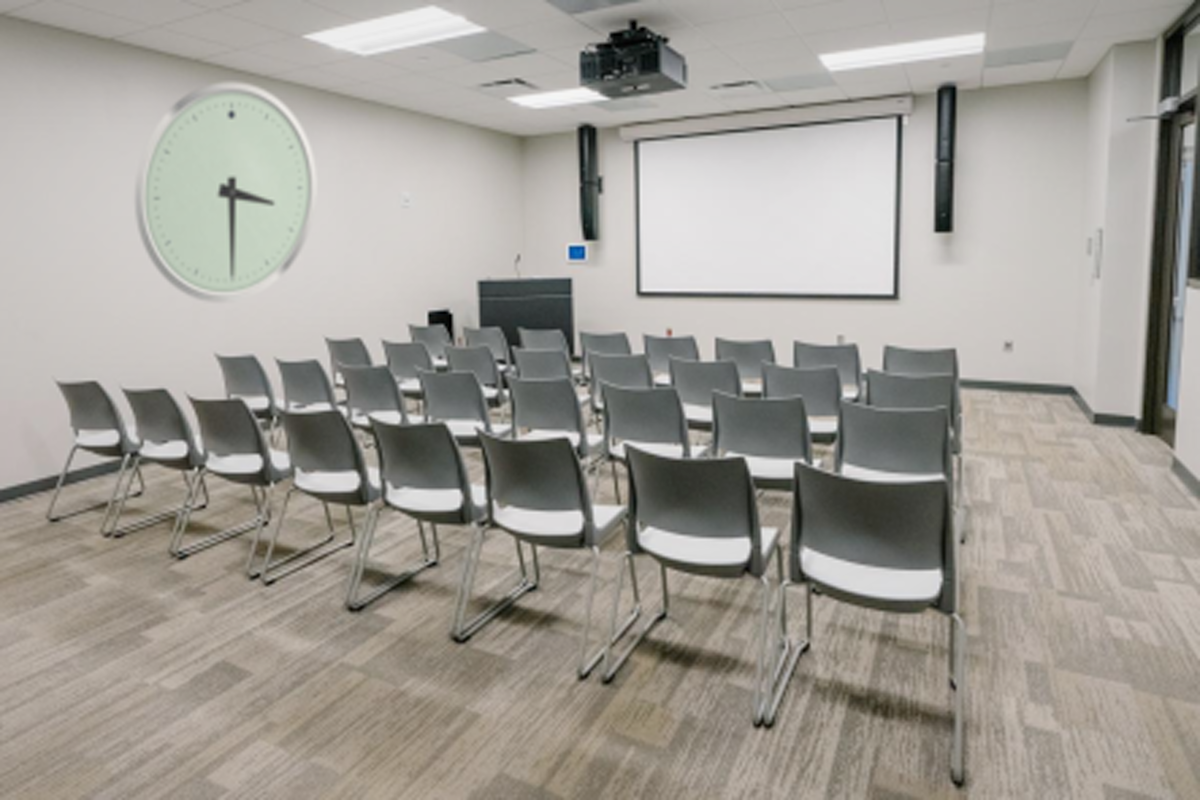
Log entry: {"hour": 3, "minute": 30}
